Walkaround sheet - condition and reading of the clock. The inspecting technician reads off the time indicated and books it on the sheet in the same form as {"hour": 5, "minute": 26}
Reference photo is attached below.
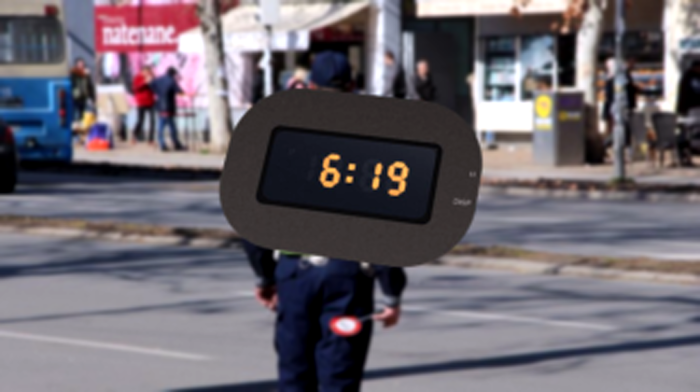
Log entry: {"hour": 6, "minute": 19}
